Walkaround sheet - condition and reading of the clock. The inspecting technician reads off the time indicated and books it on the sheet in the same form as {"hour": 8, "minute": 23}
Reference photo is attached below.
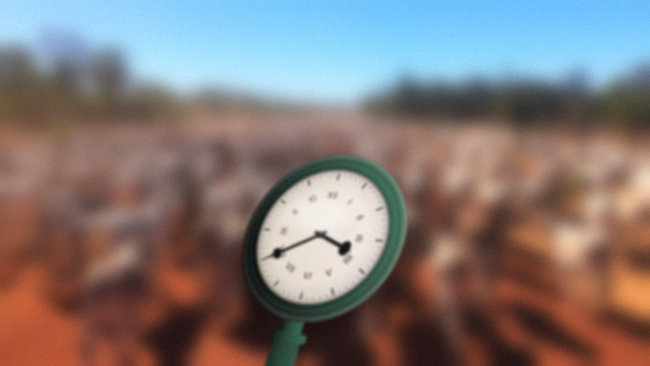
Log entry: {"hour": 3, "minute": 40}
